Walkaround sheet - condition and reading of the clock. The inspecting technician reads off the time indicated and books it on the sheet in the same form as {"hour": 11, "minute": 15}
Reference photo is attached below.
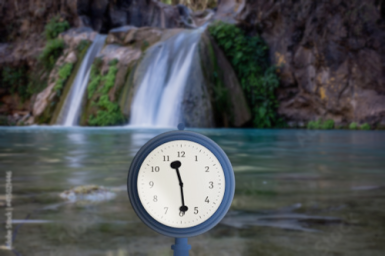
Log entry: {"hour": 11, "minute": 29}
